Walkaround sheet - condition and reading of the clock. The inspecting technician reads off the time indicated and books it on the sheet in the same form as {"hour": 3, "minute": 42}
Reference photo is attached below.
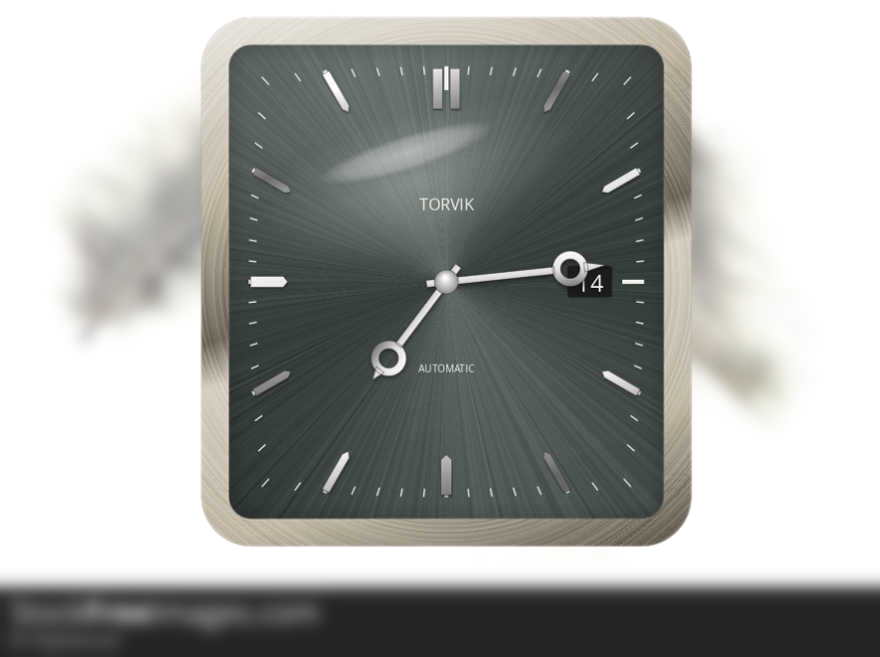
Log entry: {"hour": 7, "minute": 14}
